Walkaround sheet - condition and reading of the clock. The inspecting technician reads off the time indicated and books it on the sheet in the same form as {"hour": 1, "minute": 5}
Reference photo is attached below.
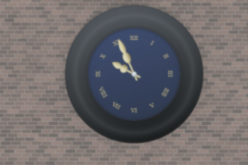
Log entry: {"hour": 9, "minute": 56}
